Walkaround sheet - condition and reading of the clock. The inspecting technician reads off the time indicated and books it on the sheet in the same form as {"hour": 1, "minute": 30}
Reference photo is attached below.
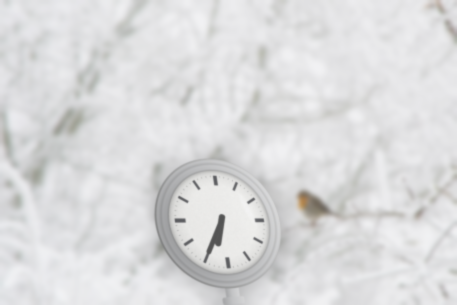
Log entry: {"hour": 6, "minute": 35}
